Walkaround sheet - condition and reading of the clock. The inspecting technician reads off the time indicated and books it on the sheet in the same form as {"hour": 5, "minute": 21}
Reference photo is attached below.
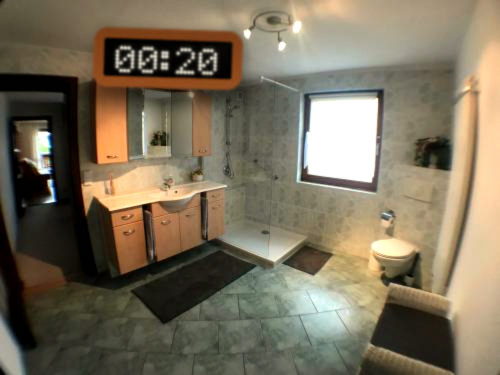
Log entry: {"hour": 0, "minute": 20}
